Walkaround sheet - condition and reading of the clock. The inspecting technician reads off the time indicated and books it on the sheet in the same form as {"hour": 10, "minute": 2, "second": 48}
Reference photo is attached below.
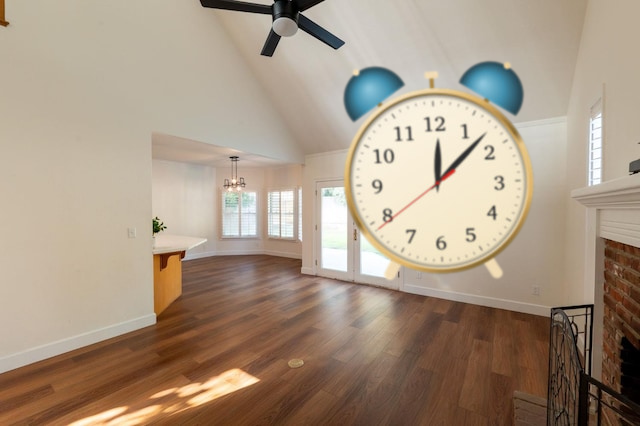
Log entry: {"hour": 12, "minute": 7, "second": 39}
